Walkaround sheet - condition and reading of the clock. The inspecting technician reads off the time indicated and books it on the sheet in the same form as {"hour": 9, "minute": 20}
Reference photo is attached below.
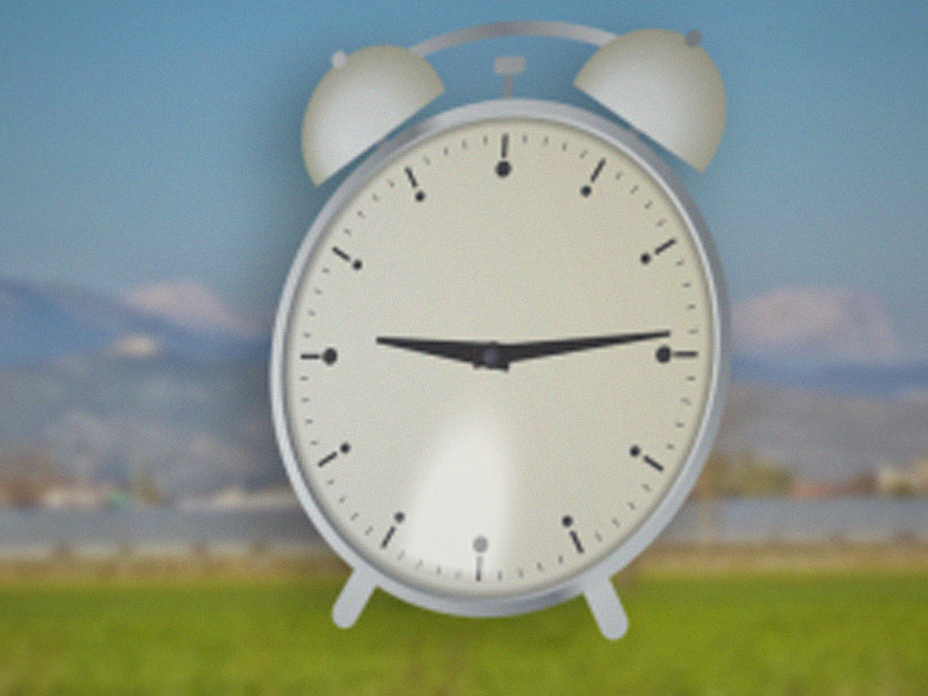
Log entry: {"hour": 9, "minute": 14}
